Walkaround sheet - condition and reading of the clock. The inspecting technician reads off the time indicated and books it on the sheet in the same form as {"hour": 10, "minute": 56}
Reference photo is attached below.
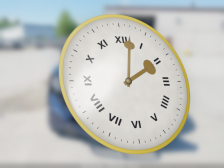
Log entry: {"hour": 2, "minute": 2}
